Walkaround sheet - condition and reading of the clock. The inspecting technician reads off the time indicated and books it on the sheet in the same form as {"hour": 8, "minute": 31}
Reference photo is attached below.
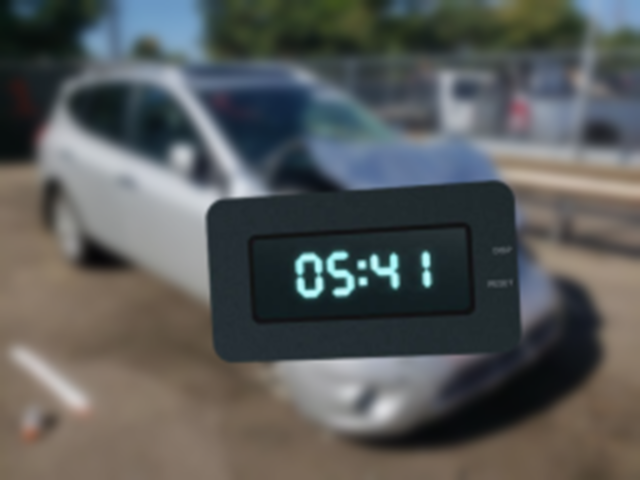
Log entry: {"hour": 5, "minute": 41}
